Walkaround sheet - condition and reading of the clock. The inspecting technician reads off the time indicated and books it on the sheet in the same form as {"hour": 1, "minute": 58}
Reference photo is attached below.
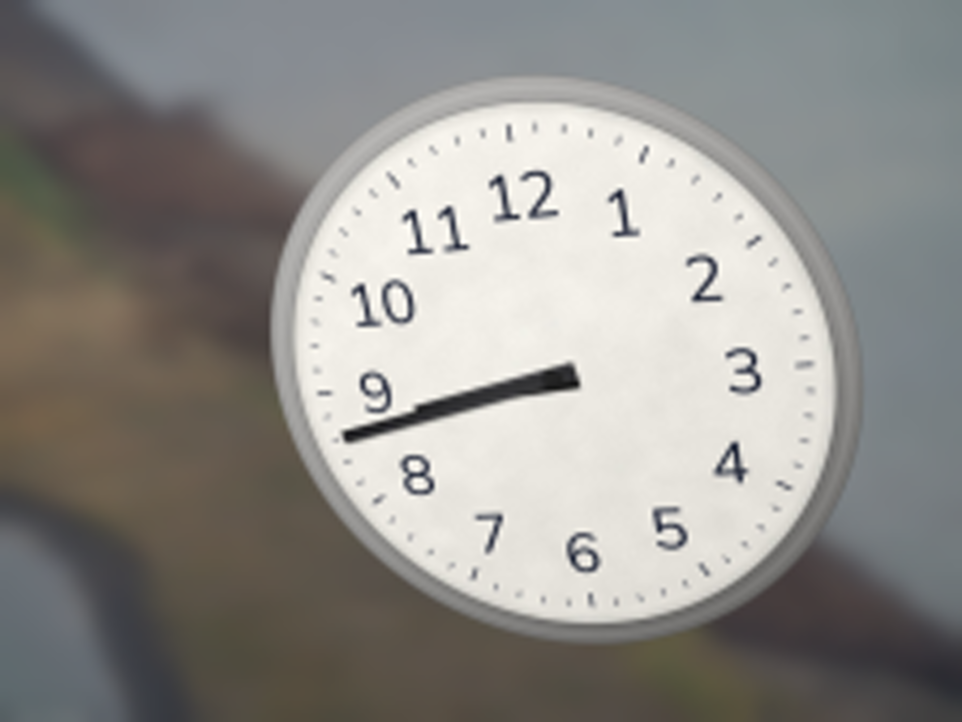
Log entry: {"hour": 8, "minute": 43}
